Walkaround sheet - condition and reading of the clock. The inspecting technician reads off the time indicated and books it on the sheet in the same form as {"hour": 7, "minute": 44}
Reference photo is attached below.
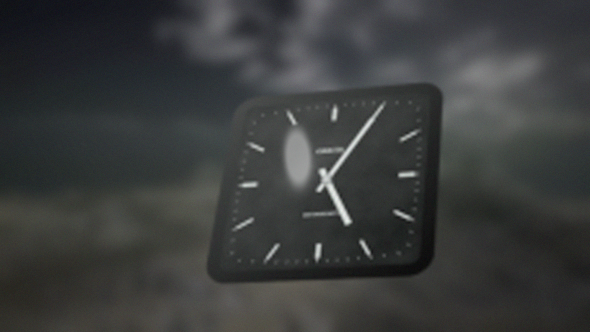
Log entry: {"hour": 5, "minute": 5}
